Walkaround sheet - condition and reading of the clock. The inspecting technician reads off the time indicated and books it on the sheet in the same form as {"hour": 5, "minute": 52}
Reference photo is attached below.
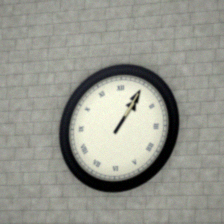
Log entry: {"hour": 1, "minute": 5}
